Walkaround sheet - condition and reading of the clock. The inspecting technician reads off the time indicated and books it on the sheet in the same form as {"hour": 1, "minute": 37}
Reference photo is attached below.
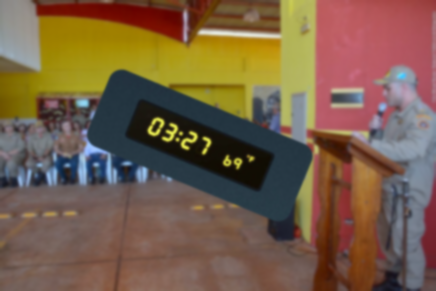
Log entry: {"hour": 3, "minute": 27}
